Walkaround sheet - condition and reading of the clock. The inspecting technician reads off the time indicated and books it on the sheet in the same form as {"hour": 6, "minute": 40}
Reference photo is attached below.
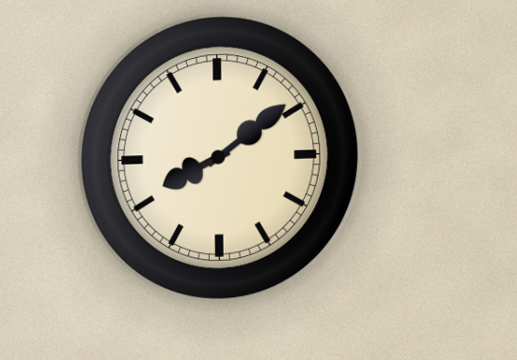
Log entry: {"hour": 8, "minute": 9}
